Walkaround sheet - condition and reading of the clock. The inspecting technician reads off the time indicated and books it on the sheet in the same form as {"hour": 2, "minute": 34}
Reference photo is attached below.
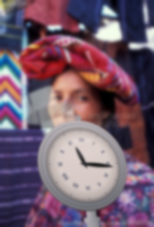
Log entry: {"hour": 11, "minute": 16}
